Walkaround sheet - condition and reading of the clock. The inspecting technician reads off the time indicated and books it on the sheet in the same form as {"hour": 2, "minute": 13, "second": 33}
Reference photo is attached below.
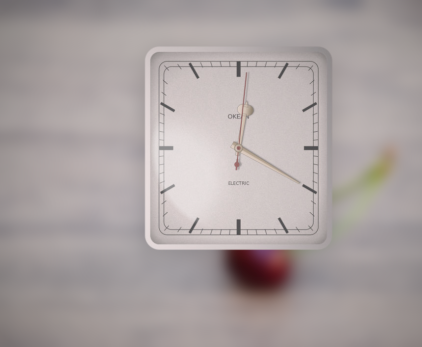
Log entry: {"hour": 12, "minute": 20, "second": 1}
